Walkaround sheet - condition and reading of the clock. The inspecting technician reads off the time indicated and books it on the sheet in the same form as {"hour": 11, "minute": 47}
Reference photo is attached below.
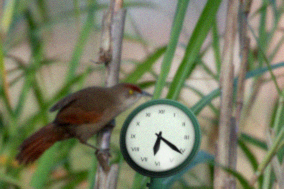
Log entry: {"hour": 6, "minute": 21}
